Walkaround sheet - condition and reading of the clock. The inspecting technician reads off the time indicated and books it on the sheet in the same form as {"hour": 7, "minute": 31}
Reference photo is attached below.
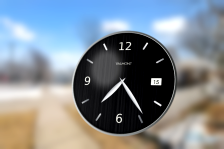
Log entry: {"hour": 7, "minute": 24}
